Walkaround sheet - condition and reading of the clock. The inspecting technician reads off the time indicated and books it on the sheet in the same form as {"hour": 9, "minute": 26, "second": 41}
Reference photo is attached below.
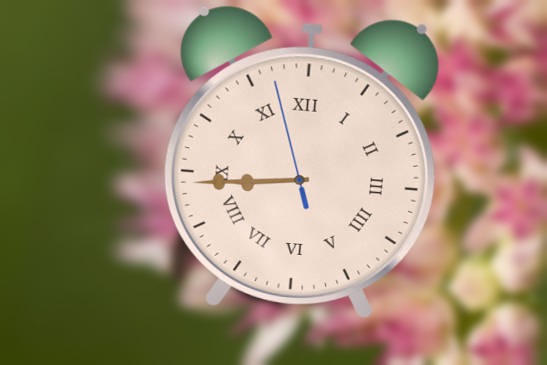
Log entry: {"hour": 8, "minute": 43, "second": 57}
